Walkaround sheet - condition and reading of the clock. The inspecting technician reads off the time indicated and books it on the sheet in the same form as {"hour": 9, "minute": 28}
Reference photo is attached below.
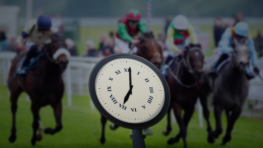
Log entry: {"hour": 7, "minute": 1}
